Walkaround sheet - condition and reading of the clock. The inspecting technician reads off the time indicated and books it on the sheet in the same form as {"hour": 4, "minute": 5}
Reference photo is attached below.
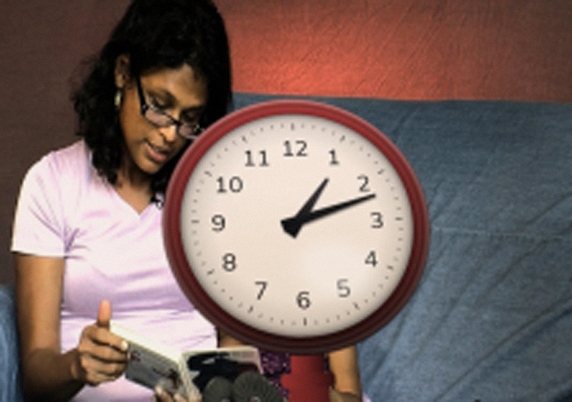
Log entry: {"hour": 1, "minute": 12}
